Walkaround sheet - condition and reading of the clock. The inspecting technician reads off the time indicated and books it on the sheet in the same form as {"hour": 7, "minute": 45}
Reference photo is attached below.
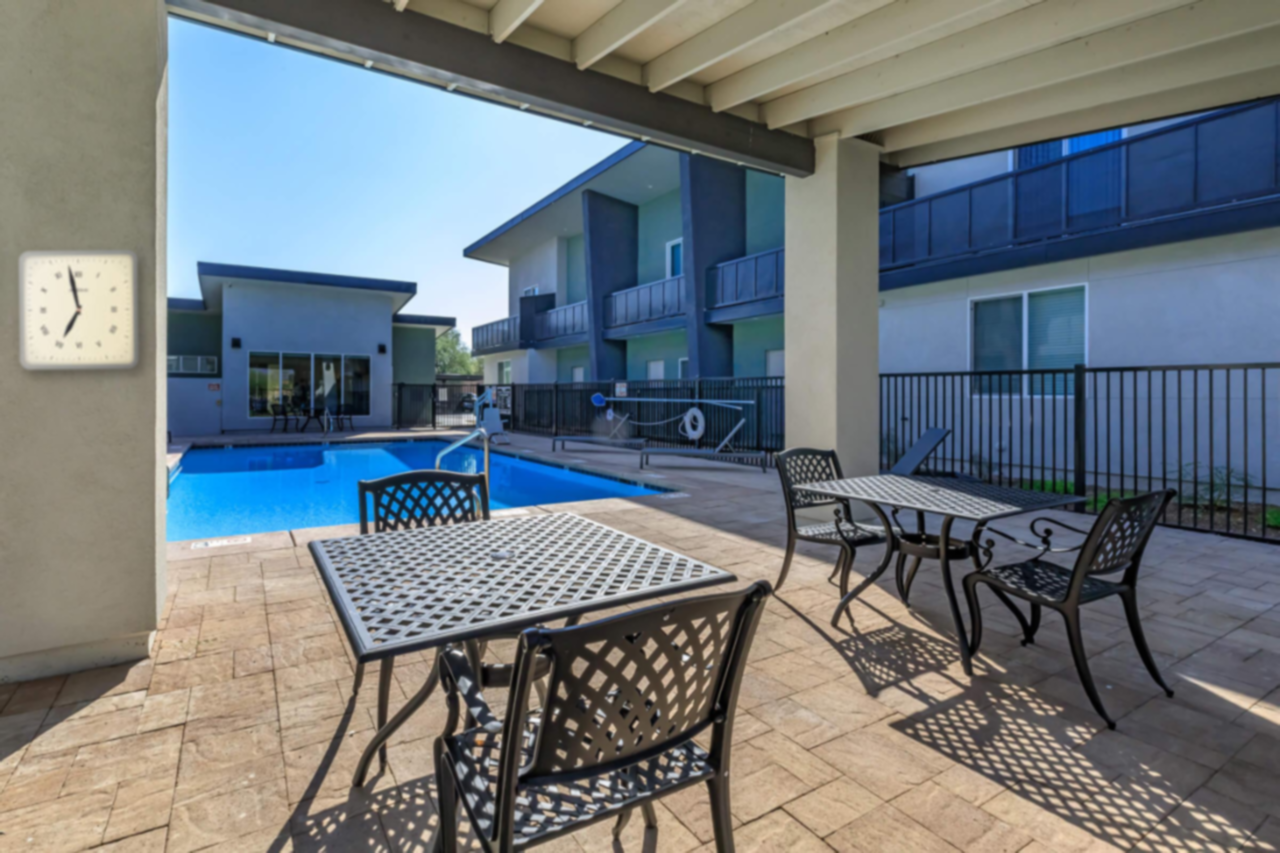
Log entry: {"hour": 6, "minute": 58}
